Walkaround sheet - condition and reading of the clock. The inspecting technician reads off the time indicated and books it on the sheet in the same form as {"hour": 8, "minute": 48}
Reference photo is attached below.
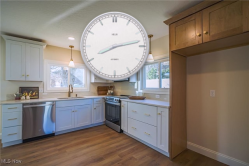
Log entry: {"hour": 8, "minute": 13}
